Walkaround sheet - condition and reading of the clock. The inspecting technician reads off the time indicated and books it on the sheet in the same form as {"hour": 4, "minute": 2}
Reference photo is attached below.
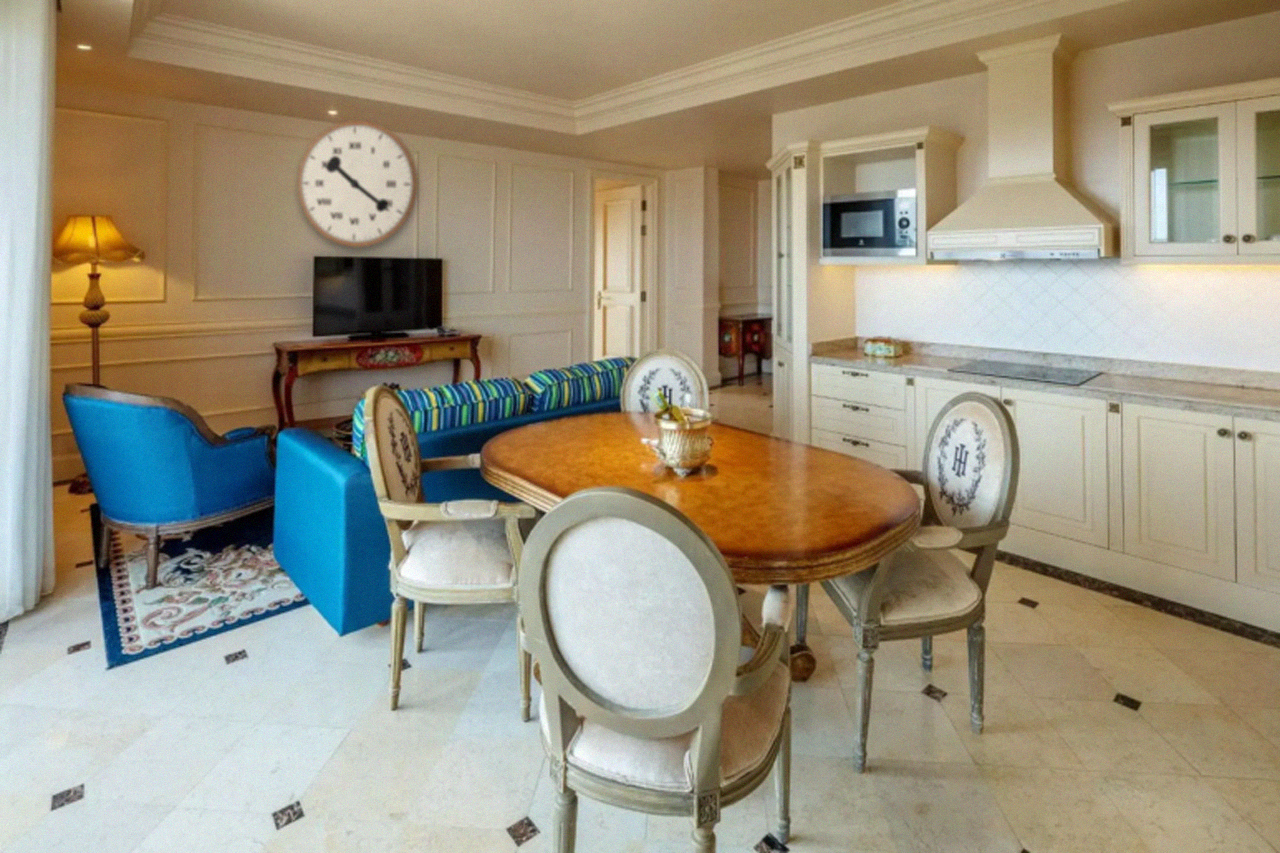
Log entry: {"hour": 10, "minute": 21}
